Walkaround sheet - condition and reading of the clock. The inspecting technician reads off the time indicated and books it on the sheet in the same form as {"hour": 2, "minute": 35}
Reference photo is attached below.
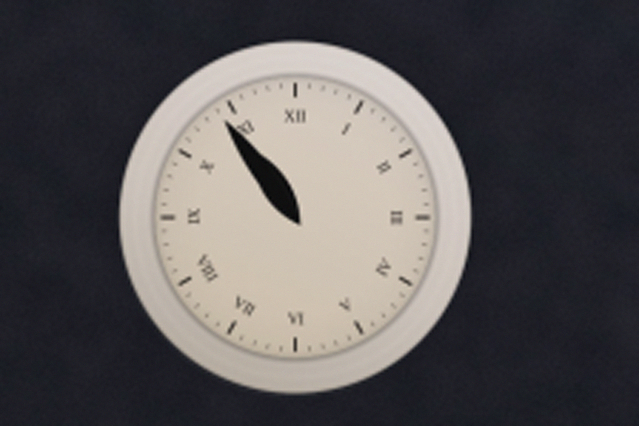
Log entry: {"hour": 10, "minute": 54}
